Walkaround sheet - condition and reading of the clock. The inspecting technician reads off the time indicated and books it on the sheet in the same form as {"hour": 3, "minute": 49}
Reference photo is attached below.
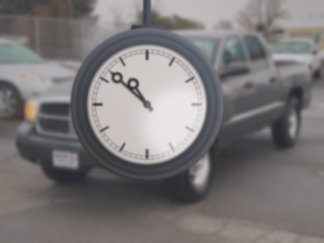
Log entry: {"hour": 10, "minute": 52}
